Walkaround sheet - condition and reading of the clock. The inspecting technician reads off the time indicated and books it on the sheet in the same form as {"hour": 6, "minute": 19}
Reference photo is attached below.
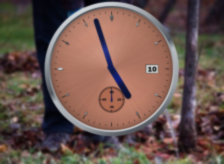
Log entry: {"hour": 4, "minute": 57}
